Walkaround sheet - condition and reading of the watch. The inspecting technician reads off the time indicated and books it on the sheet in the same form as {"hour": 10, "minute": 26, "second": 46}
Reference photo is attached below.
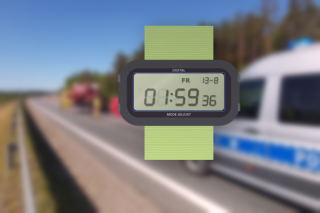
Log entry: {"hour": 1, "minute": 59, "second": 36}
